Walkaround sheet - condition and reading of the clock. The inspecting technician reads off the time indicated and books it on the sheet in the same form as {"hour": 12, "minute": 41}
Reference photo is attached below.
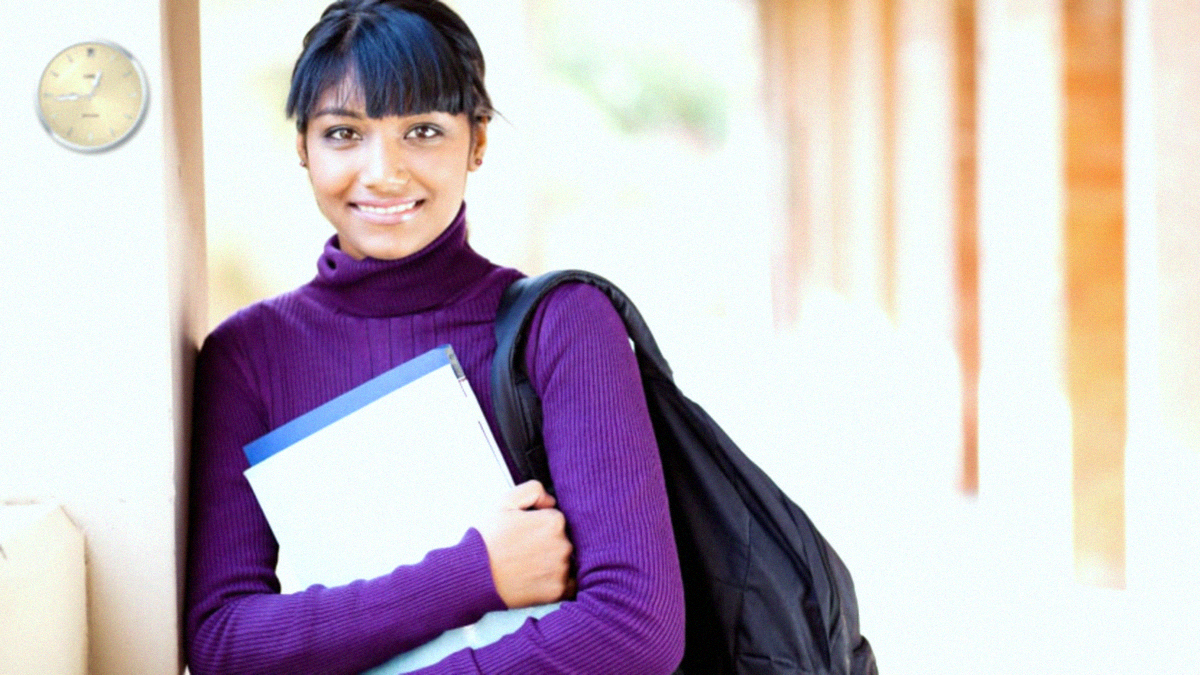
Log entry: {"hour": 12, "minute": 44}
